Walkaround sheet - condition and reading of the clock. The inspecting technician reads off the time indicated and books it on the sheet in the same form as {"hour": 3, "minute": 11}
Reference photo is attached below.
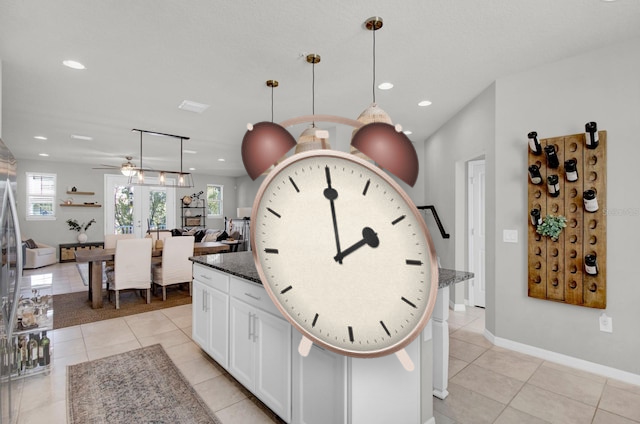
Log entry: {"hour": 2, "minute": 0}
